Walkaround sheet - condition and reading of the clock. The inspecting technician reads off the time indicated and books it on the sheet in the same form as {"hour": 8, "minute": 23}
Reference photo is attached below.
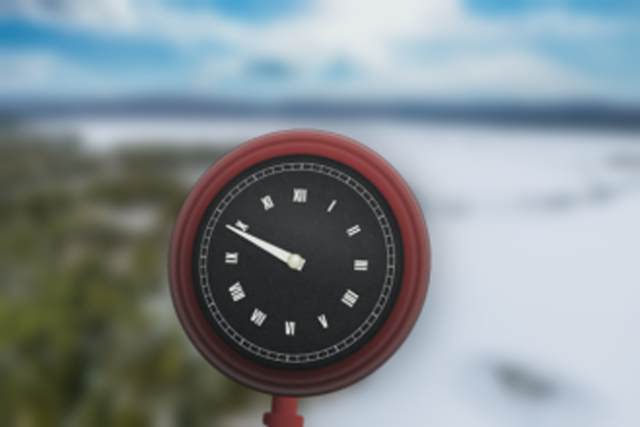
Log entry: {"hour": 9, "minute": 49}
